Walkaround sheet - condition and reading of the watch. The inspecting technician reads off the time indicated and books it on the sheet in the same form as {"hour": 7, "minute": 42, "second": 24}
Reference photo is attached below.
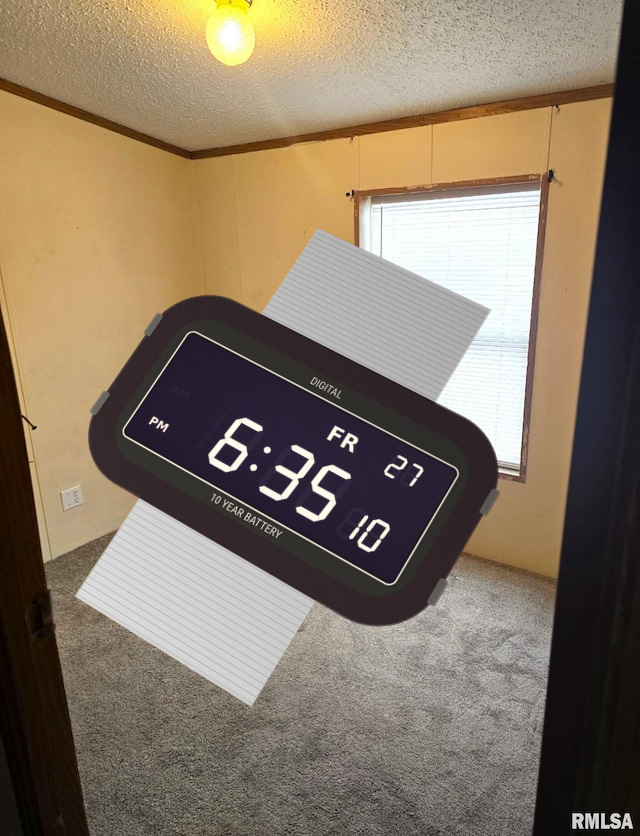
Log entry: {"hour": 6, "minute": 35, "second": 10}
